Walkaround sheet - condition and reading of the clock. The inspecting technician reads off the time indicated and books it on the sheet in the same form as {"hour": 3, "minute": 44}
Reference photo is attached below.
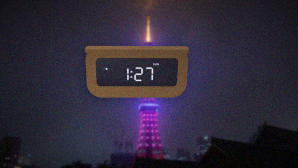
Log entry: {"hour": 1, "minute": 27}
